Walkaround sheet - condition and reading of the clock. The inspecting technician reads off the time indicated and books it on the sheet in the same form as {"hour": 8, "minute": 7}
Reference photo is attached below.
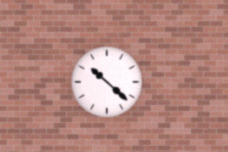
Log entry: {"hour": 10, "minute": 22}
